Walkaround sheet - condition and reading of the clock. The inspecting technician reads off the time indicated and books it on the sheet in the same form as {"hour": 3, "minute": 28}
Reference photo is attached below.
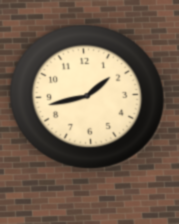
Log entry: {"hour": 1, "minute": 43}
